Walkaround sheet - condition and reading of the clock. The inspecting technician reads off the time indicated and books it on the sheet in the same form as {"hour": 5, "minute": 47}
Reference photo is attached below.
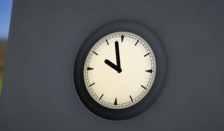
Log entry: {"hour": 9, "minute": 58}
